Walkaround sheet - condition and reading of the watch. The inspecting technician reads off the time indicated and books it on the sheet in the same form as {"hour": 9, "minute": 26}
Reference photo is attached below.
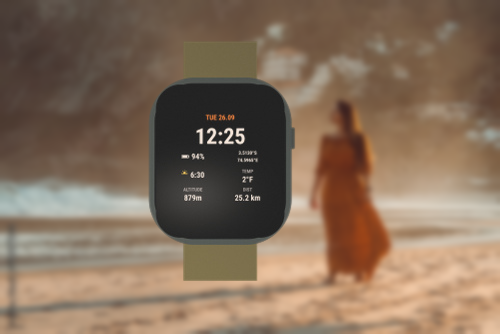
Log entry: {"hour": 12, "minute": 25}
